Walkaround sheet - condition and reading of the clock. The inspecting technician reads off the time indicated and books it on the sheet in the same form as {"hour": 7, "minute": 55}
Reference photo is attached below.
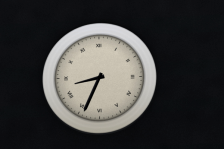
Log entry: {"hour": 8, "minute": 34}
